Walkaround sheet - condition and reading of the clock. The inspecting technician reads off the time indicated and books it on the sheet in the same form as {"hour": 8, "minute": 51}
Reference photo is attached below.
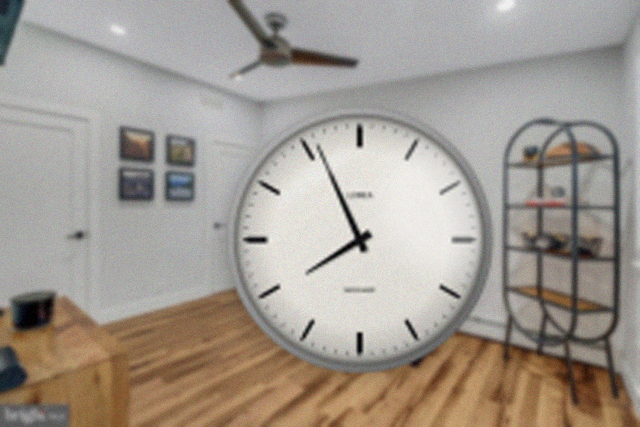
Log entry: {"hour": 7, "minute": 56}
